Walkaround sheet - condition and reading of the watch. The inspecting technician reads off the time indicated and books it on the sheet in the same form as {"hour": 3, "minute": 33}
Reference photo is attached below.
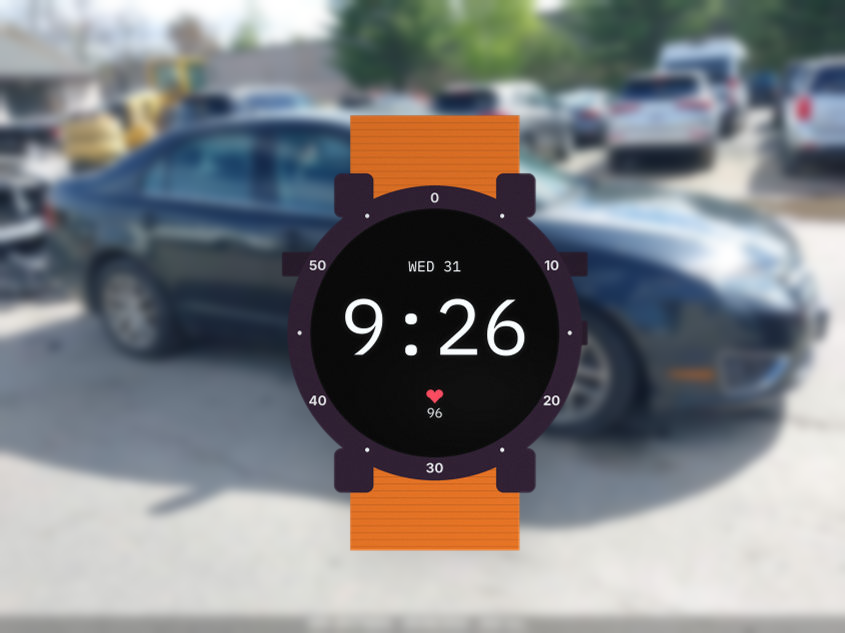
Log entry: {"hour": 9, "minute": 26}
